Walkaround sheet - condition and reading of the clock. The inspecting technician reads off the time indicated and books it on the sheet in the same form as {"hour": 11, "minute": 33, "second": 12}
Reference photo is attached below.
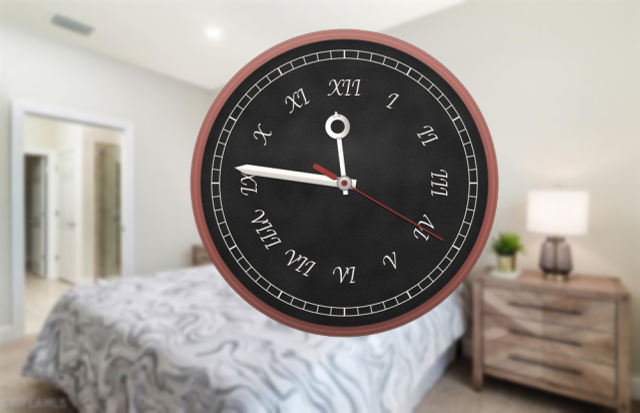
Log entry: {"hour": 11, "minute": 46, "second": 20}
